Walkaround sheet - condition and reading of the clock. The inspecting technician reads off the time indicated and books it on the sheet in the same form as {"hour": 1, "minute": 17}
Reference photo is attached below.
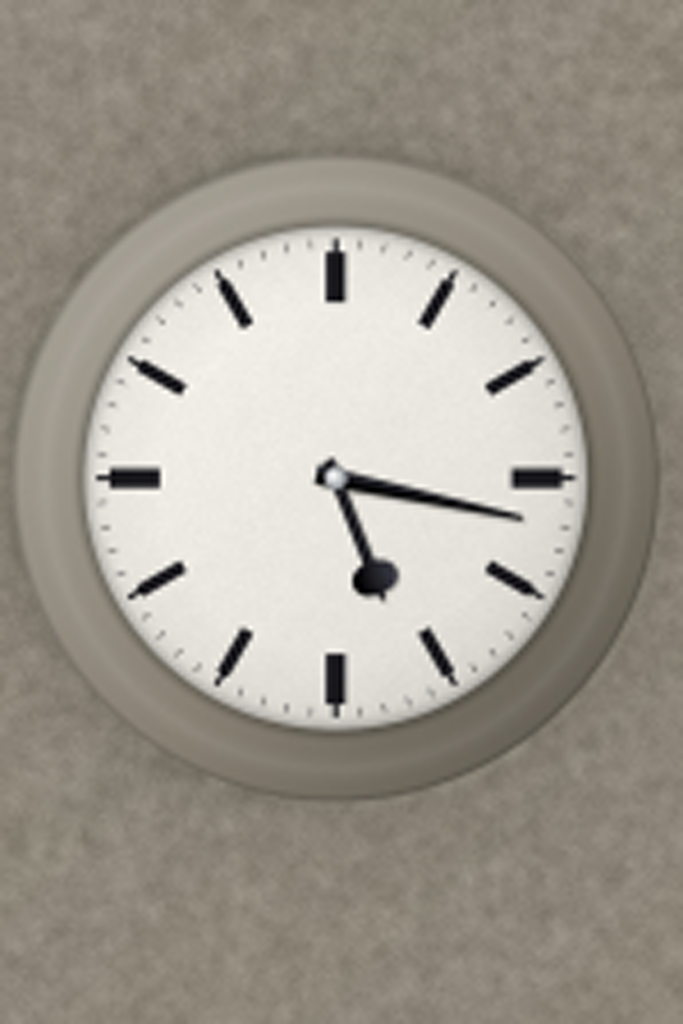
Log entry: {"hour": 5, "minute": 17}
